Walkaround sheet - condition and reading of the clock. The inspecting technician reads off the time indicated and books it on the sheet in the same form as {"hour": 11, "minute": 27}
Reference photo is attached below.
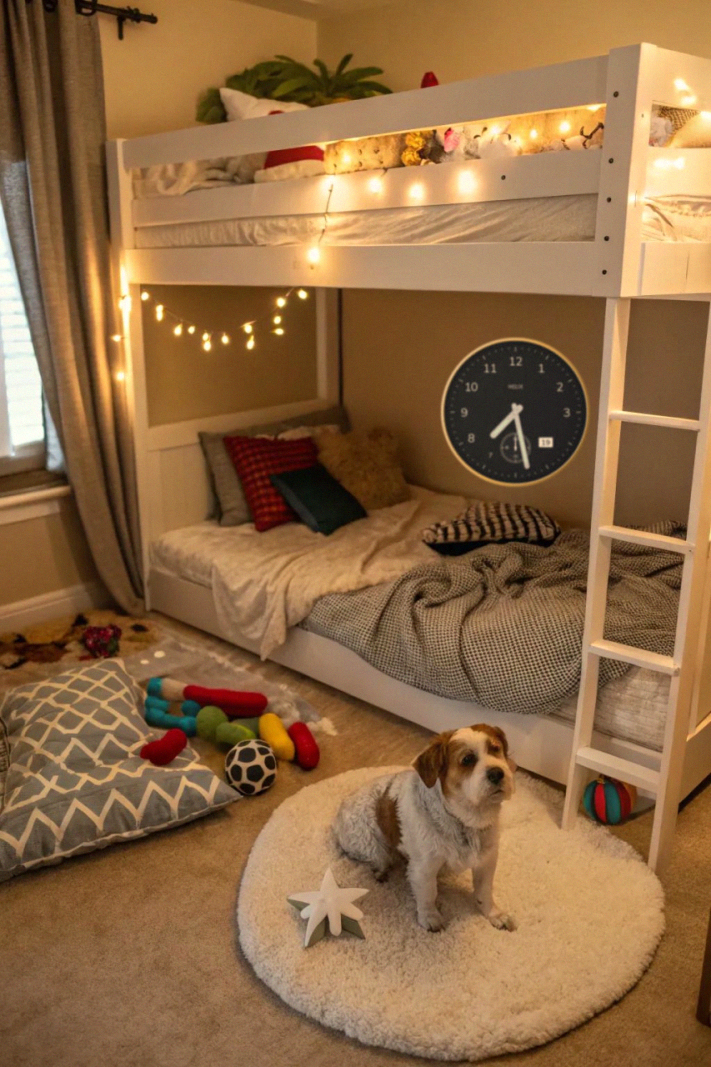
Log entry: {"hour": 7, "minute": 28}
